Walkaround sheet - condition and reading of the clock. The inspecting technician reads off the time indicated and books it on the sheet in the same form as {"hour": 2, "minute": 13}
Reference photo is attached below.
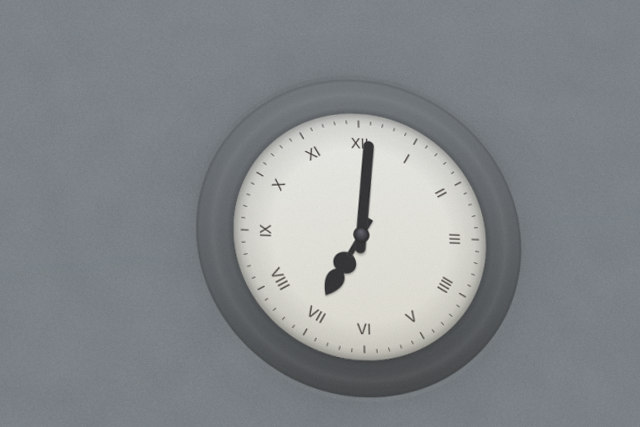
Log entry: {"hour": 7, "minute": 1}
